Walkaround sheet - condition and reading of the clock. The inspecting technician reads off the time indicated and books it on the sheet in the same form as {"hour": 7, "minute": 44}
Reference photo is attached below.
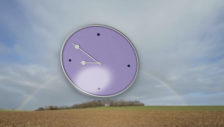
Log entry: {"hour": 8, "minute": 51}
